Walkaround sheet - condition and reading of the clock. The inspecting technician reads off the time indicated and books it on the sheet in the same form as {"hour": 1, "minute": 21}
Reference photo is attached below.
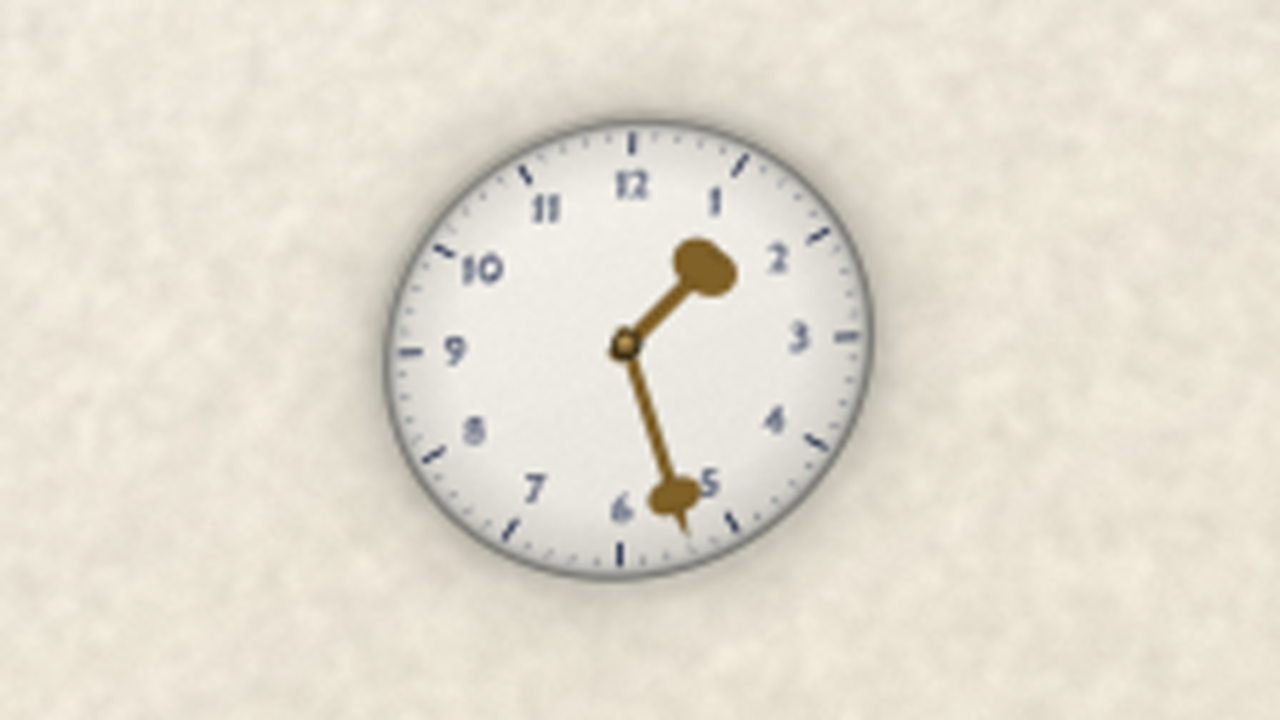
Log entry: {"hour": 1, "minute": 27}
